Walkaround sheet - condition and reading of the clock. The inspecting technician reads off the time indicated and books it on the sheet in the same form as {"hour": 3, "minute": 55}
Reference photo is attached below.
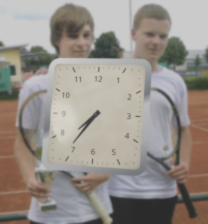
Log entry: {"hour": 7, "minute": 36}
